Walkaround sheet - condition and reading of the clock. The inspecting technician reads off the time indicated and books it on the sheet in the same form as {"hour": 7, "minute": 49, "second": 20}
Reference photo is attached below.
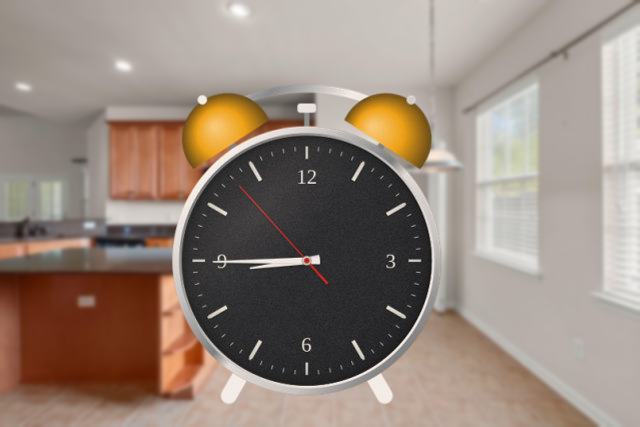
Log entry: {"hour": 8, "minute": 44, "second": 53}
